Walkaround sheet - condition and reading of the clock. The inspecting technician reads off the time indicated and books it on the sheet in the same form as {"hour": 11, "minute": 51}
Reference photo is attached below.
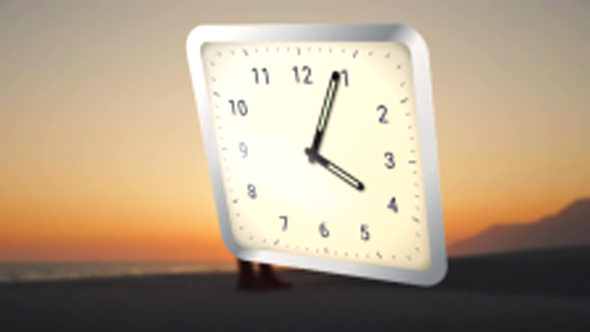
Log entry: {"hour": 4, "minute": 4}
